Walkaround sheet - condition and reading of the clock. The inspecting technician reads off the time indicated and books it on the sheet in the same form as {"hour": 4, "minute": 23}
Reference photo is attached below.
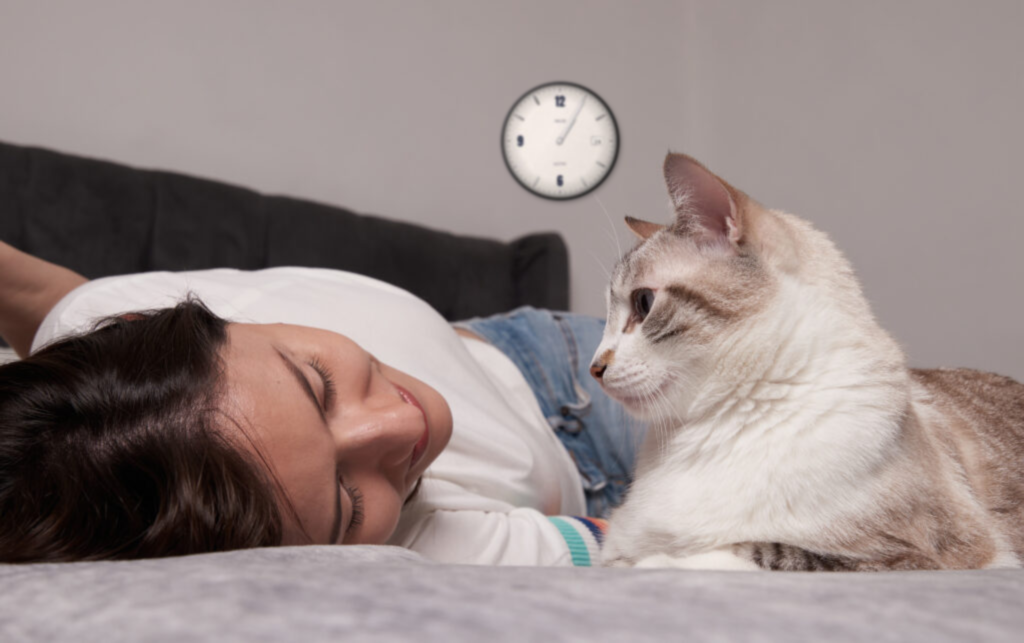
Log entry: {"hour": 1, "minute": 5}
